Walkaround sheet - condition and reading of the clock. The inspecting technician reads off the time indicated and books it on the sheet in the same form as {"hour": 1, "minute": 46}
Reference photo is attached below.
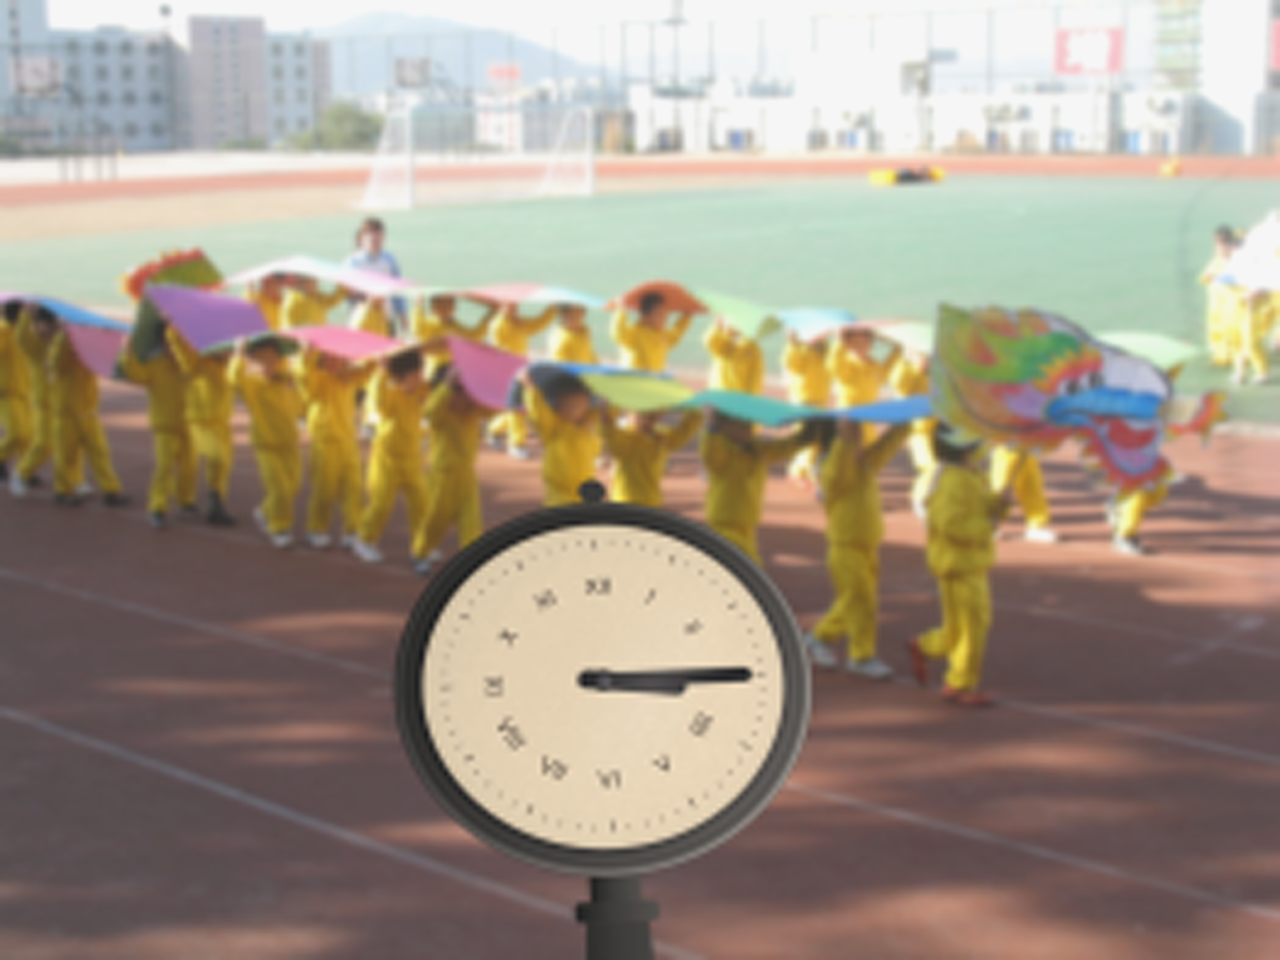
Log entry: {"hour": 3, "minute": 15}
